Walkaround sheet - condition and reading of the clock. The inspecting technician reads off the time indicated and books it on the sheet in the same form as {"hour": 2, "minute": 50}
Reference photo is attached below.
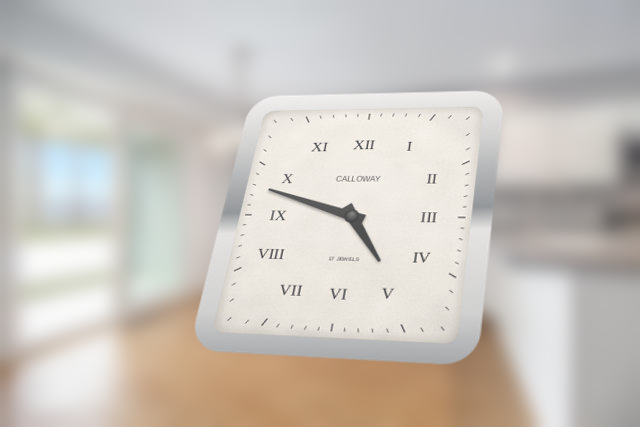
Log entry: {"hour": 4, "minute": 48}
